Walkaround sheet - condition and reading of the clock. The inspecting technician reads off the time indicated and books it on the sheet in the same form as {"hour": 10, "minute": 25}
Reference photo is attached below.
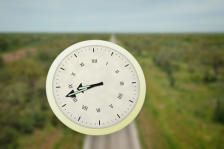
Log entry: {"hour": 8, "minute": 42}
